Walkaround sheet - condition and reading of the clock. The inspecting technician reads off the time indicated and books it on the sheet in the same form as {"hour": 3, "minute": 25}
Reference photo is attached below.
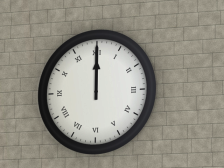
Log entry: {"hour": 12, "minute": 0}
